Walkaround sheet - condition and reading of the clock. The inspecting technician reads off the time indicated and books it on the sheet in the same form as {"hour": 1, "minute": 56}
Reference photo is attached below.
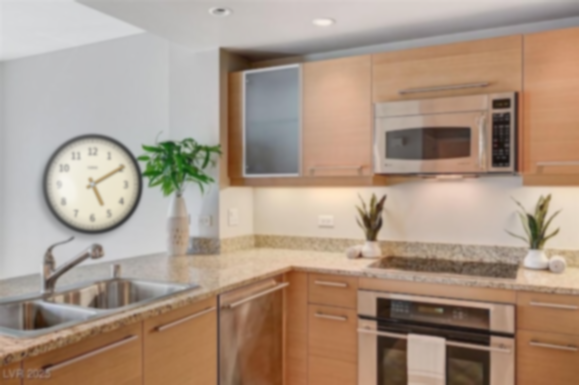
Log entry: {"hour": 5, "minute": 10}
